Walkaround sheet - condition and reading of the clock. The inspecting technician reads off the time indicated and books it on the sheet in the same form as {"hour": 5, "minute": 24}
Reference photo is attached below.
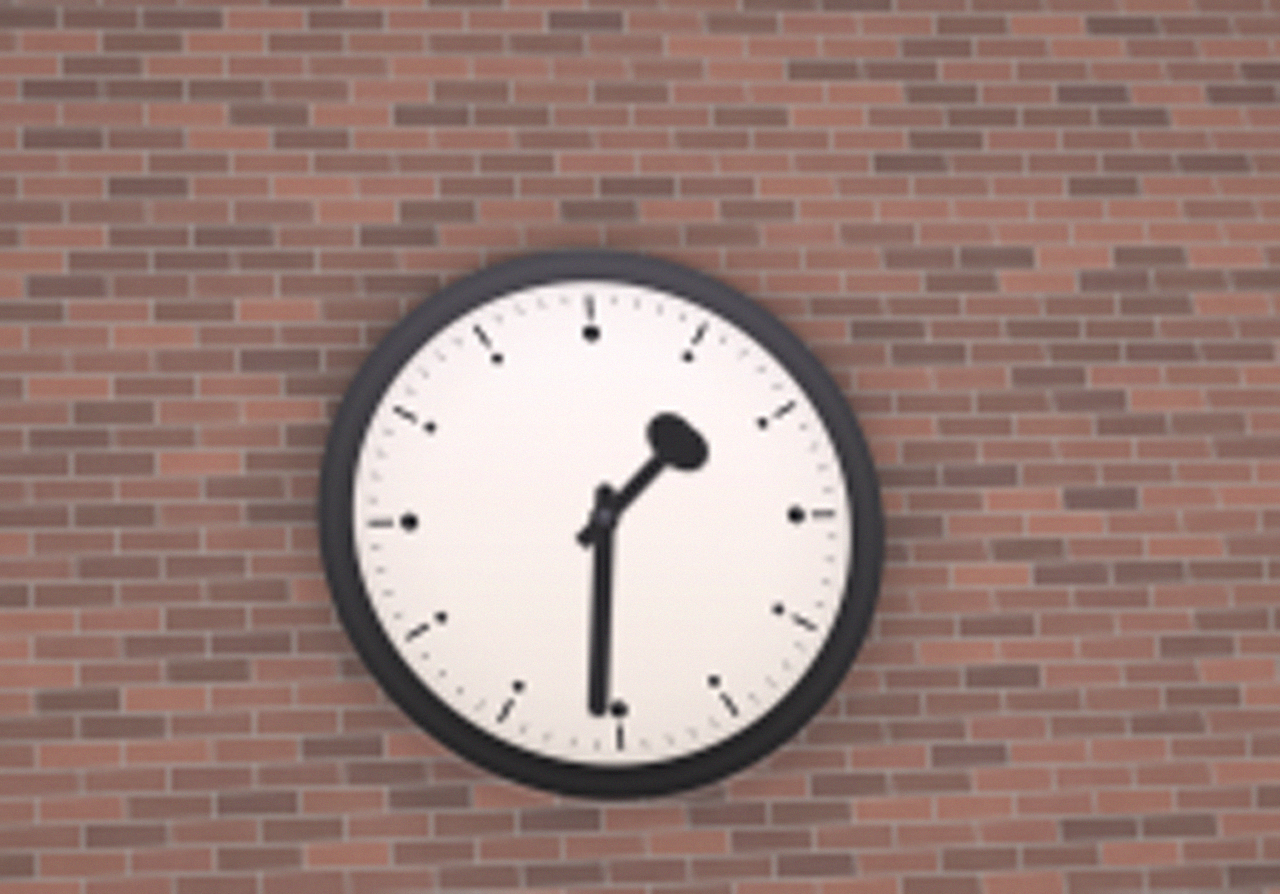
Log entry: {"hour": 1, "minute": 31}
